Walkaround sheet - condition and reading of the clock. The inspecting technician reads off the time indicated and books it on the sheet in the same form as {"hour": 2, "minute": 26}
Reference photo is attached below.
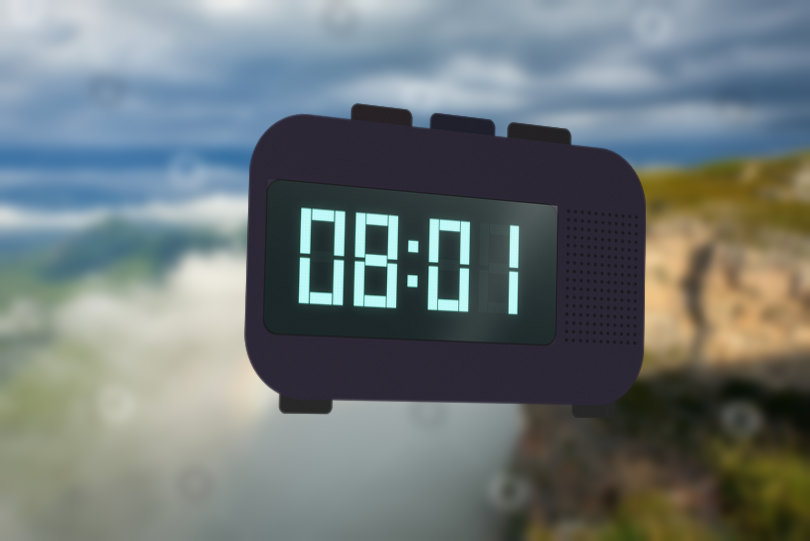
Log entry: {"hour": 8, "minute": 1}
